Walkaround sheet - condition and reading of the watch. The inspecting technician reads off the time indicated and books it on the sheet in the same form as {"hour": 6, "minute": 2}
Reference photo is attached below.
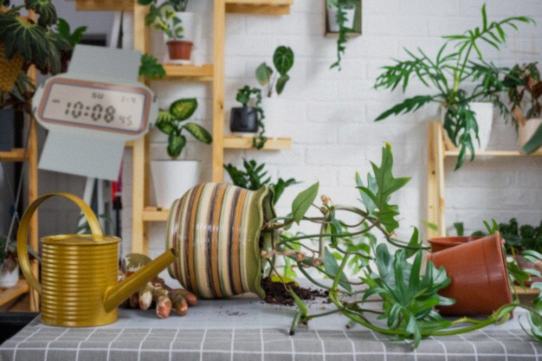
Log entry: {"hour": 10, "minute": 8}
